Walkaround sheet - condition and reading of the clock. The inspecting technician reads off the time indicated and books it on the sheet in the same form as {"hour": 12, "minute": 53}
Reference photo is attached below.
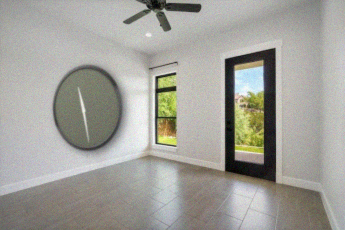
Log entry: {"hour": 11, "minute": 28}
